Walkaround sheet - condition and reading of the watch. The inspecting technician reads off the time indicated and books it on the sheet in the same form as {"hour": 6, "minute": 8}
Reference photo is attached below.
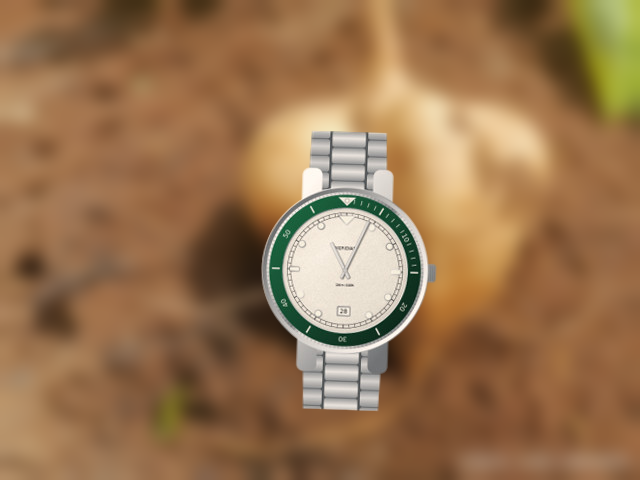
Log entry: {"hour": 11, "minute": 4}
